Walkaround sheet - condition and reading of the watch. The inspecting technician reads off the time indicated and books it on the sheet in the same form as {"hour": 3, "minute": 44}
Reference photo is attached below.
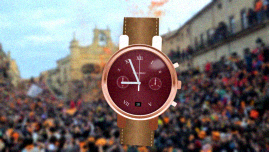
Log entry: {"hour": 8, "minute": 56}
